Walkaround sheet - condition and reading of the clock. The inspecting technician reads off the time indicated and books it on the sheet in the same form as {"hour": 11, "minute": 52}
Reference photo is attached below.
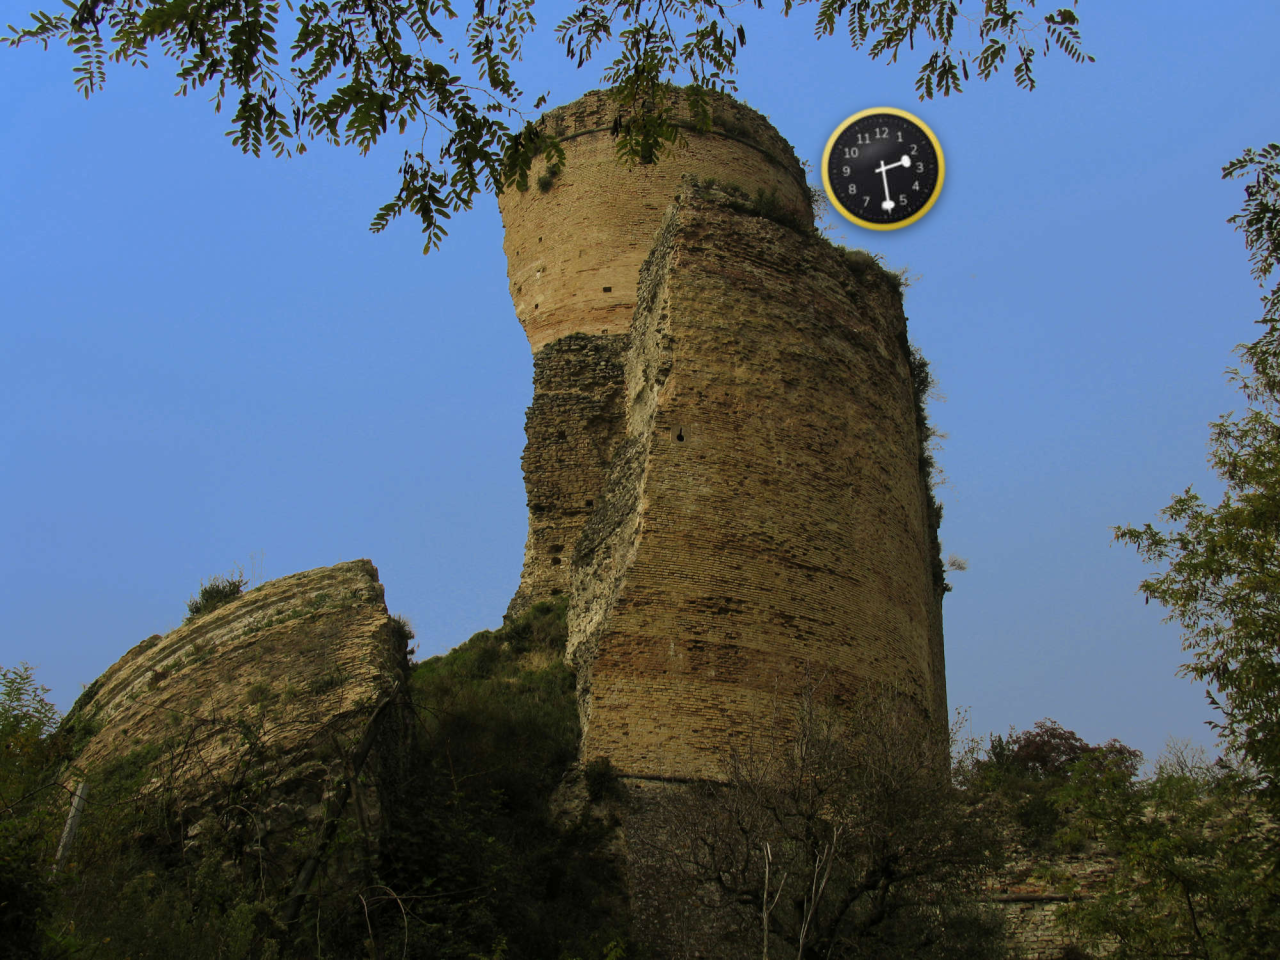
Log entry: {"hour": 2, "minute": 29}
